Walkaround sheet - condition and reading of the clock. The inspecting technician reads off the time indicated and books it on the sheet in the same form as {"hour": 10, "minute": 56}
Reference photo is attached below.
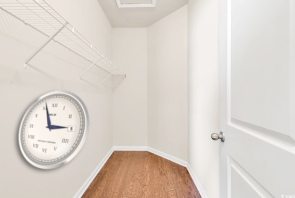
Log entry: {"hour": 2, "minute": 56}
